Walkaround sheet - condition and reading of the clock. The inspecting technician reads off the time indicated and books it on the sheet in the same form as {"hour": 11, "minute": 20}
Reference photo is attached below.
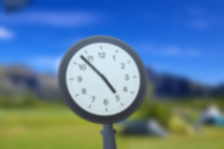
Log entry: {"hour": 4, "minute": 53}
